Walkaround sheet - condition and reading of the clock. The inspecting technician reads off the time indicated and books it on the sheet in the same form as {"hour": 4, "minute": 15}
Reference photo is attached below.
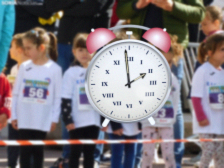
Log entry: {"hour": 1, "minute": 59}
